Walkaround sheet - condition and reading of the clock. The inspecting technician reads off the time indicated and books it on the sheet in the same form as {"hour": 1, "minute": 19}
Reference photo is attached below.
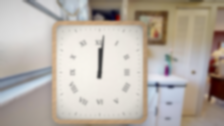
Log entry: {"hour": 12, "minute": 1}
